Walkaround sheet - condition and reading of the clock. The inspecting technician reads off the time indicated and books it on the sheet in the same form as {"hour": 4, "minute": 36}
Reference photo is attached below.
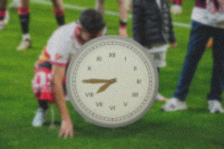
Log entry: {"hour": 7, "minute": 45}
